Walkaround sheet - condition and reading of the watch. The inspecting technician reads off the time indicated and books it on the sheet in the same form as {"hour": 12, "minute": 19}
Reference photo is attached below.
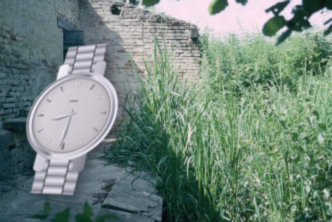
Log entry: {"hour": 8, "minute": 31}
